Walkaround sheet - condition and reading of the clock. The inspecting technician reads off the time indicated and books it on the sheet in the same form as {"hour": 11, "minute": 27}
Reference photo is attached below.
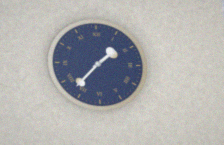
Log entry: {"hour": 1, "minute": 37}
